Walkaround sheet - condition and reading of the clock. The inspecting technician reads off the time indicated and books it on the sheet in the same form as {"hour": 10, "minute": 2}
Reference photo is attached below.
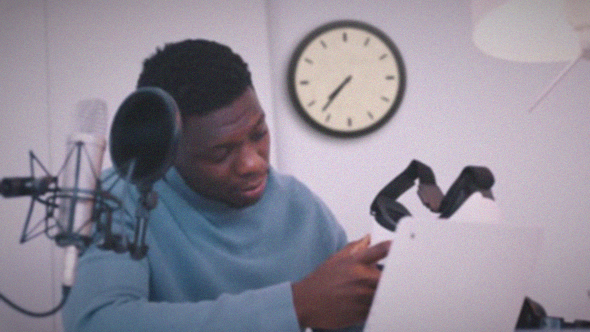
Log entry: {"hour": 7, "minute": 37}
